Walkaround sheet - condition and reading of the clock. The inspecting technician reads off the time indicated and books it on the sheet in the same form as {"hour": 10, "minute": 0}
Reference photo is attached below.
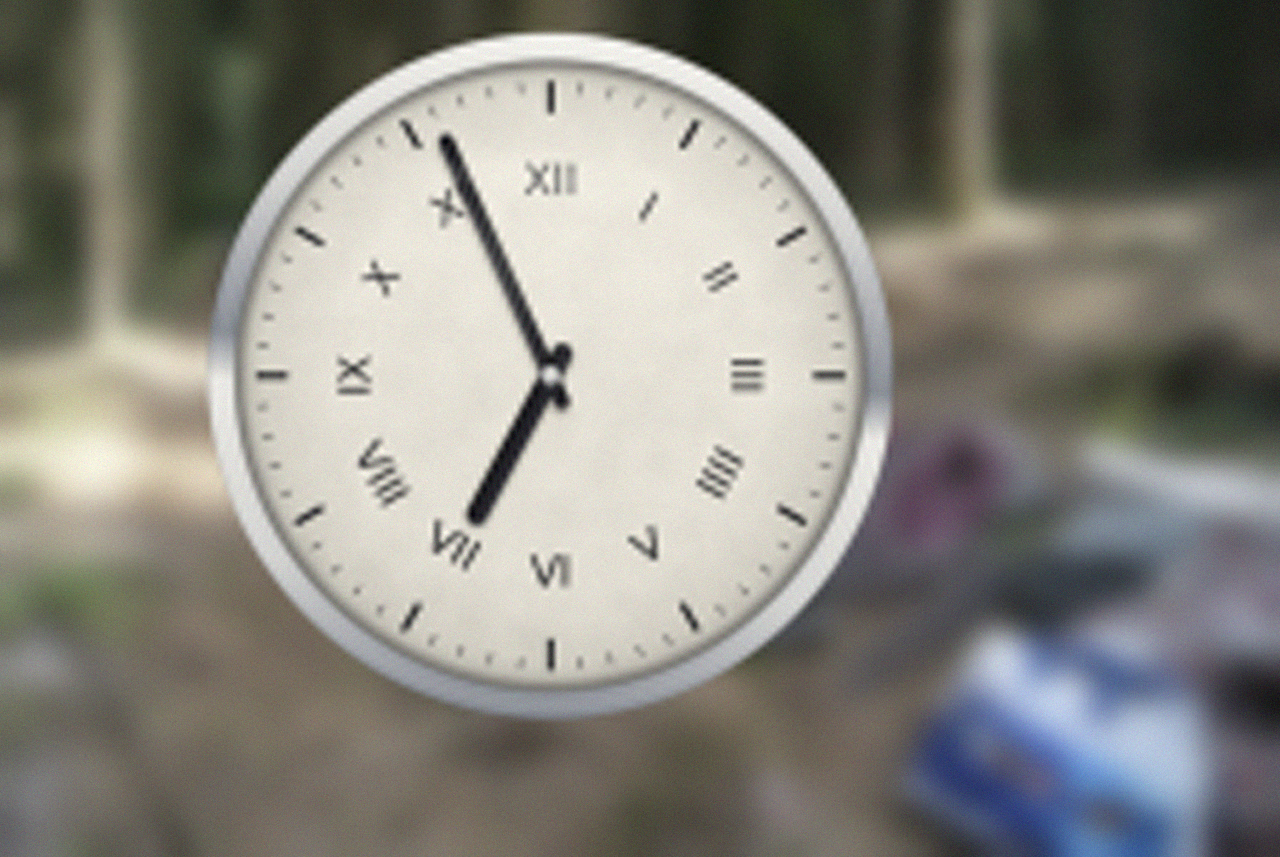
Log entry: {"hour": 6, "minute": 56}
